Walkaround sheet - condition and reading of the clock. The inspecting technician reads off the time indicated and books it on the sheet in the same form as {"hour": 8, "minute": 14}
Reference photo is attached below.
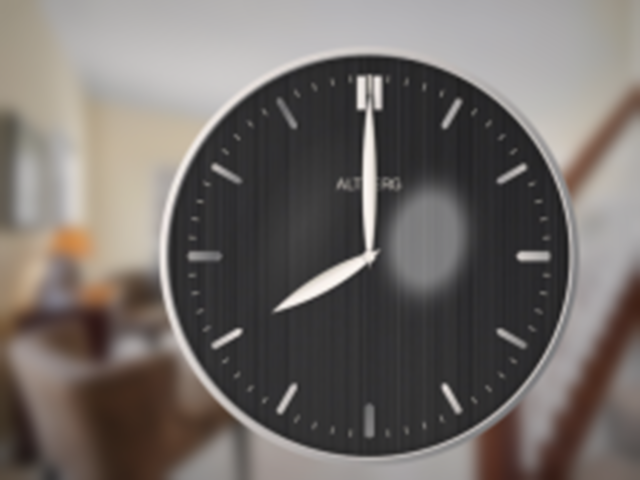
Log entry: {"hour": 8, "minute": 0}
